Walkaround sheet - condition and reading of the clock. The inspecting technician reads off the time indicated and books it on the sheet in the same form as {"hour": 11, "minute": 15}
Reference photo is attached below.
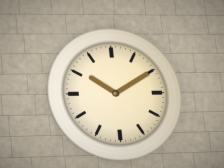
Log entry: {"hour": 10, "minute": 10}
